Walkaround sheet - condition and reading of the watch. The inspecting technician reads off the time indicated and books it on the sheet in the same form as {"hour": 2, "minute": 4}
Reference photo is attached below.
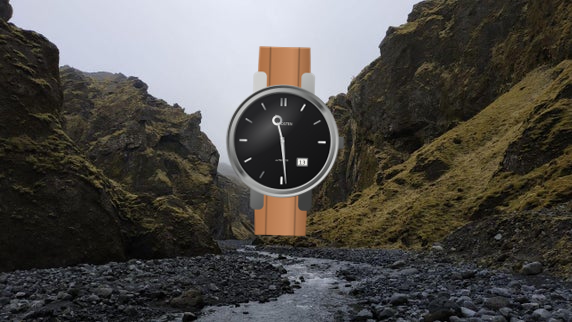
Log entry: {"hour": 11, "minute": 29}
